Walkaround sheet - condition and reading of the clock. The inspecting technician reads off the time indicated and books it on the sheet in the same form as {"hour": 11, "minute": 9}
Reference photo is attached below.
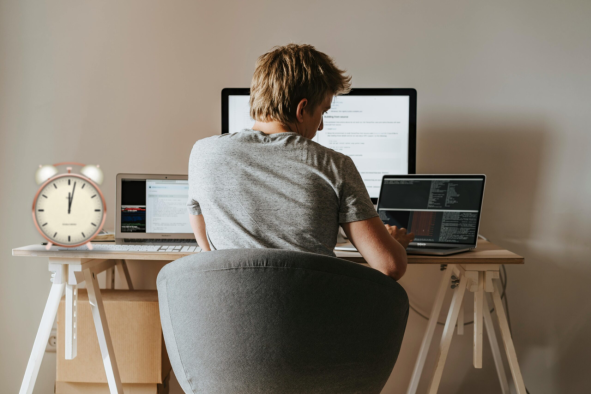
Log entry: {"hour": 12, "minute": 2}
